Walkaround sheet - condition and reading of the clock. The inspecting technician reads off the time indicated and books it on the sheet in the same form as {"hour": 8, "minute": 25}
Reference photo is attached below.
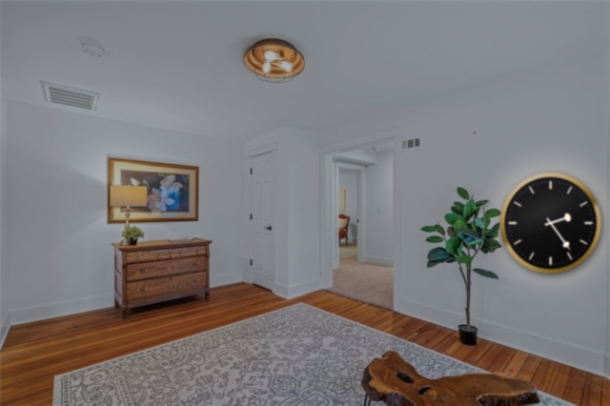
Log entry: {"hour": 2, "minute": 24}
